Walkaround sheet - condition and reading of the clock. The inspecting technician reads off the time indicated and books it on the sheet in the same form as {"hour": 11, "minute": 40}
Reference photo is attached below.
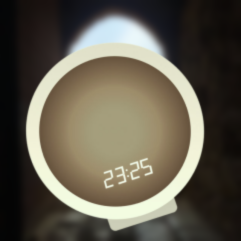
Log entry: {"hour": 23, "minute": 25}
